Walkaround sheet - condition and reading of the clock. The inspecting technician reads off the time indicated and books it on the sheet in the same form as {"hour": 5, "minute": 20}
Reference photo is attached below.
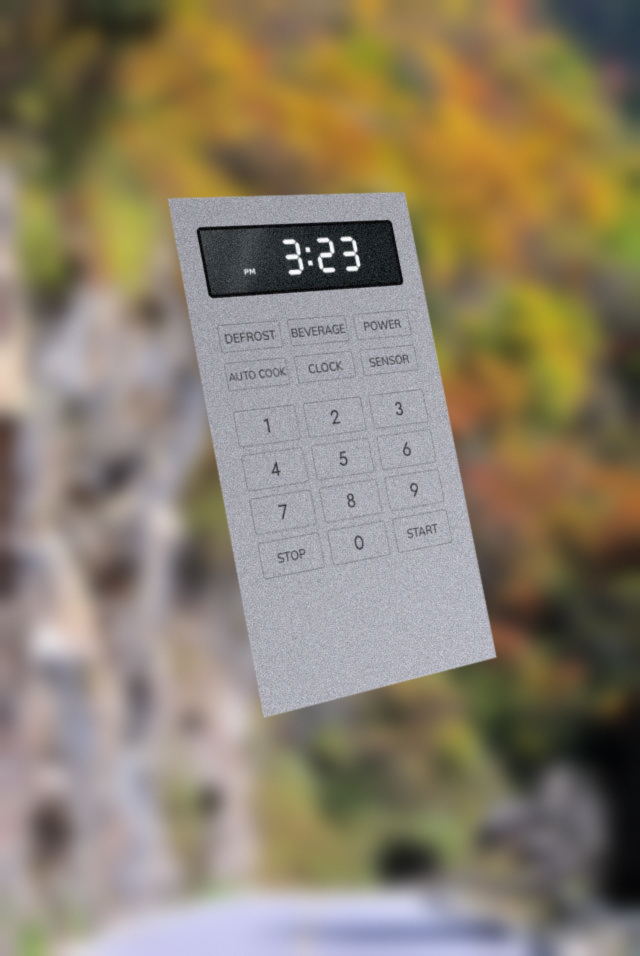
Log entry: {"hour": 3, "minute": 23}
